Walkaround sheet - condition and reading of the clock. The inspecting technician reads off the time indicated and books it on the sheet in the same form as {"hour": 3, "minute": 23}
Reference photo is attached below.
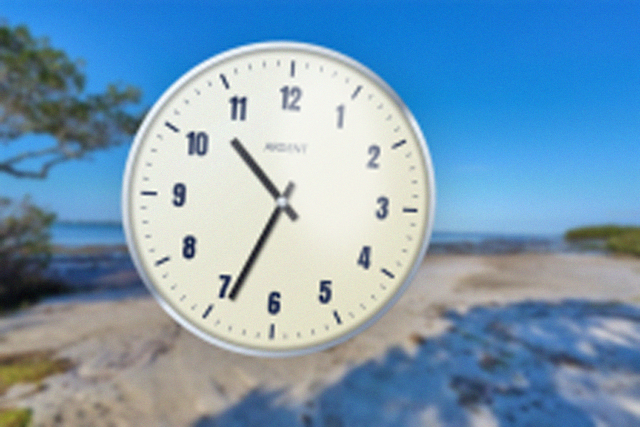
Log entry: {"hour": 10, "minute": 34}
